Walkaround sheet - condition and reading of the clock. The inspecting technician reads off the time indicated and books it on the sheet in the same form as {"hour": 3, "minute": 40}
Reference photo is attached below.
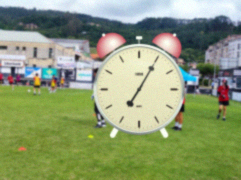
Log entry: {"hour": 7, "minute": 5}
